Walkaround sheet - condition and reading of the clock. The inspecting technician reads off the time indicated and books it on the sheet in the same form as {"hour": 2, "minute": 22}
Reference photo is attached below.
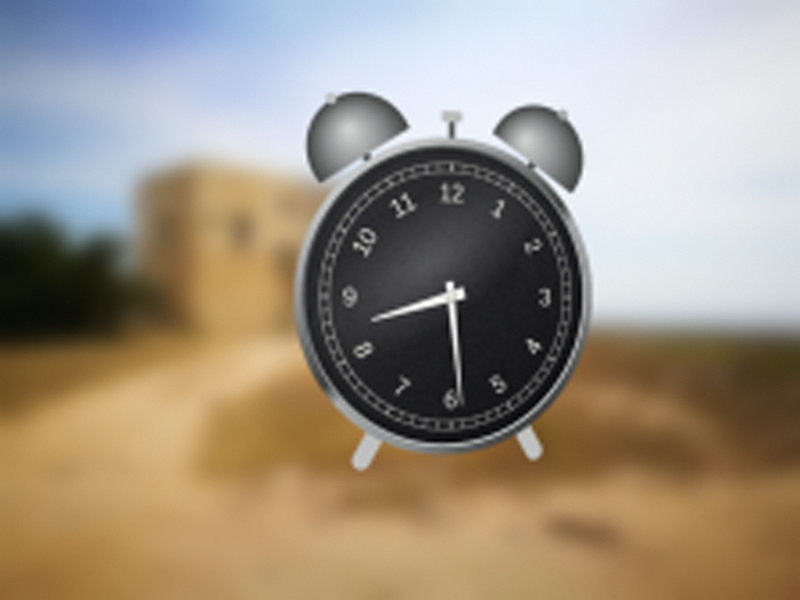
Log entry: {"hour": 8, "minute": 29}
